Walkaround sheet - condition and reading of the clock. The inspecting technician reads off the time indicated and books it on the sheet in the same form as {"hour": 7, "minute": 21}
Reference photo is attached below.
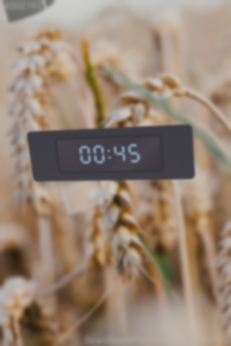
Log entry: {"hour": 0, "minute": 45}
